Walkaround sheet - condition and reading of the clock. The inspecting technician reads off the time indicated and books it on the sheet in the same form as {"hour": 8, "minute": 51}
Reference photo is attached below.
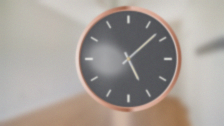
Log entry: {"hour": 5, "minute": 8}
